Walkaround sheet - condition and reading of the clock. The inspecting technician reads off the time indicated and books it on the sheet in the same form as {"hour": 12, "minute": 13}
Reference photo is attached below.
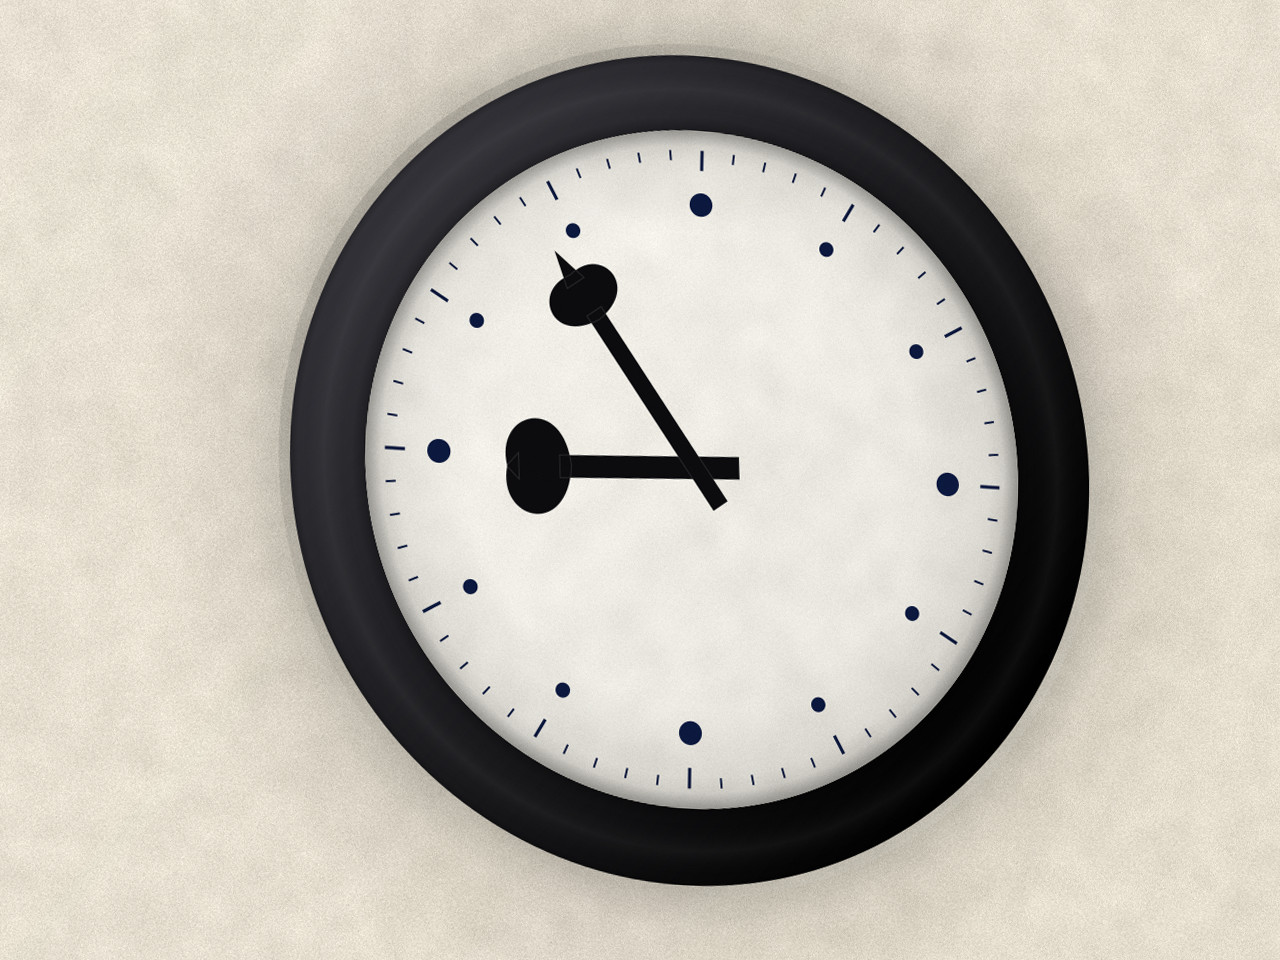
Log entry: {"hour": 8, "minute": 54}
